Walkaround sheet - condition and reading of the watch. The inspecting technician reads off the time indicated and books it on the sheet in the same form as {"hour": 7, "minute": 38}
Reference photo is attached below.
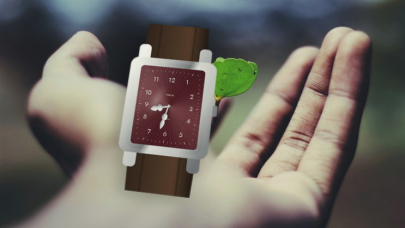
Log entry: {"hour": 8, "minute": 32}
